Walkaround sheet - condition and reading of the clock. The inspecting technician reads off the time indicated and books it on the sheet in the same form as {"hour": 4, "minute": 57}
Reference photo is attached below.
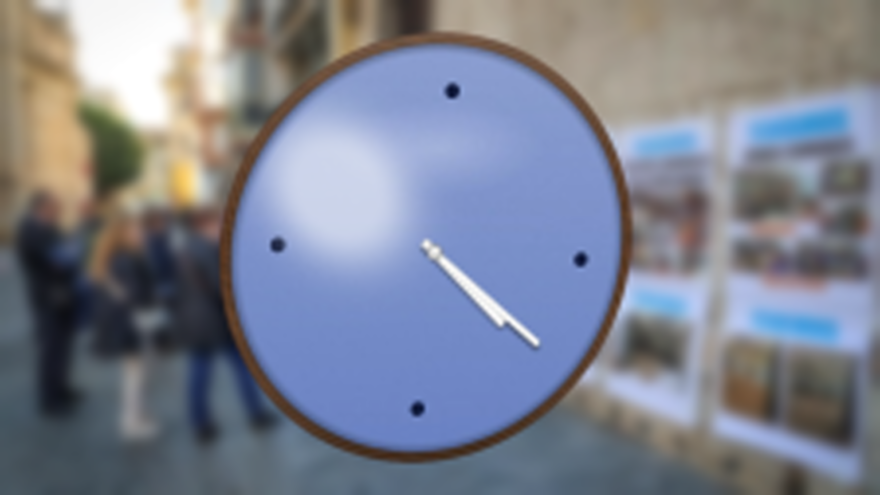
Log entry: {"hour": 4, "minute": 21}
